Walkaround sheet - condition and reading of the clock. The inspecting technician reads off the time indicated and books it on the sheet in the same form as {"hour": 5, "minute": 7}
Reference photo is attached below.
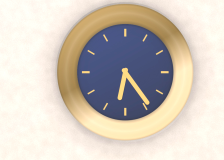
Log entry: {"hour": 6, "minute": 24}
